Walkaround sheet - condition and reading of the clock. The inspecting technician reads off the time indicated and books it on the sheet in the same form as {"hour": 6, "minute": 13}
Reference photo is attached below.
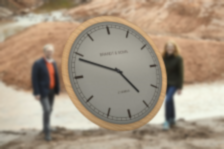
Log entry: {"hour": 4, "minute": 49}
